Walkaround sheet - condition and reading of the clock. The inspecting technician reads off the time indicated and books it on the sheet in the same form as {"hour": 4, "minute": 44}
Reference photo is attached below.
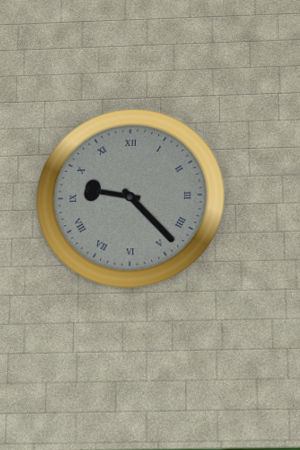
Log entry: {"hour": 9, "minute": 23}
